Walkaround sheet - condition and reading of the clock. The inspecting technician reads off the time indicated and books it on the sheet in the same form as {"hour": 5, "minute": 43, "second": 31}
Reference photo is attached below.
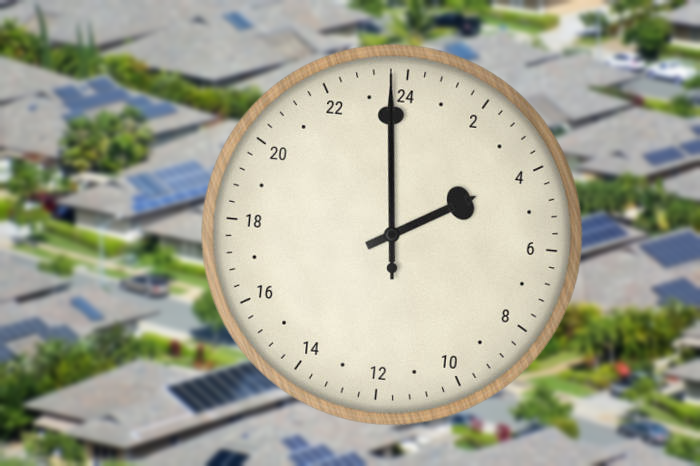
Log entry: {"hour": 3, "minute": 58, "second": 59}
